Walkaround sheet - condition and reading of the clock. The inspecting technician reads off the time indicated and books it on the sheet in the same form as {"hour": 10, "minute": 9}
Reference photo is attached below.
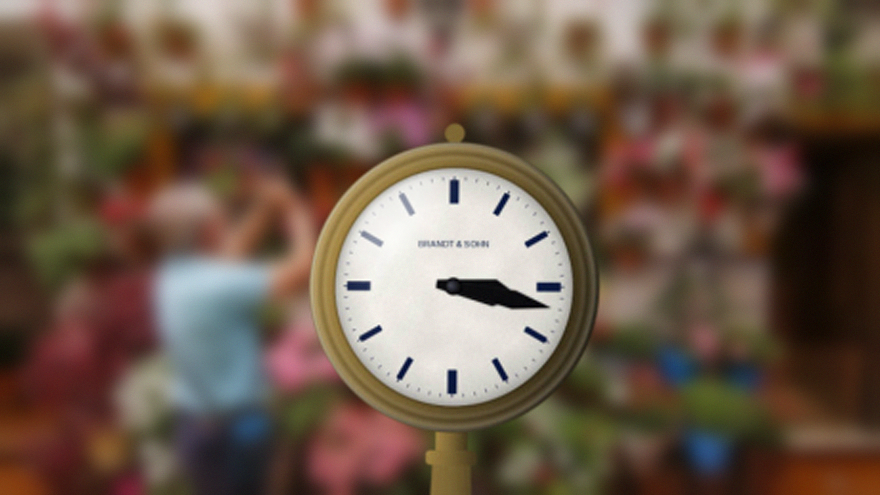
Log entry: {"hour": 3, "minute": 17}
